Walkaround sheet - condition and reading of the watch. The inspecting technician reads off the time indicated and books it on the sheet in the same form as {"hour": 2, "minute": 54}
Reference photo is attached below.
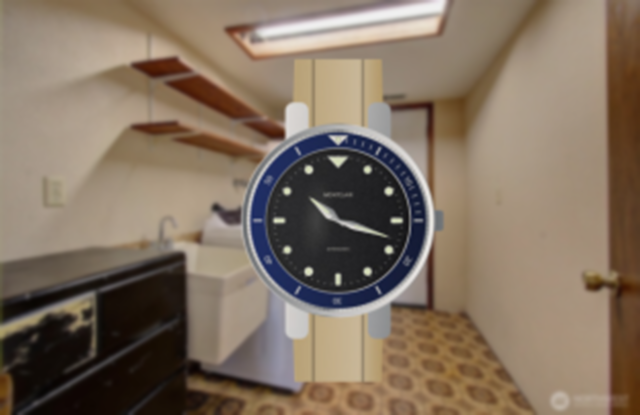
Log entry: {"hour": 10, "minute": 18}
